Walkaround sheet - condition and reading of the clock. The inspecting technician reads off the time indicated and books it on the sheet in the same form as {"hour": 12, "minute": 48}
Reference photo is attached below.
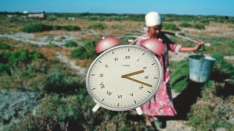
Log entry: {"hour": 2, "minute": 18}
